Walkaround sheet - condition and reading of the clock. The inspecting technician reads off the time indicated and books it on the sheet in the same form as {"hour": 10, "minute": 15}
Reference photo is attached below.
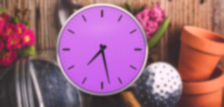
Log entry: {"hour": 7, "minute": 28}
